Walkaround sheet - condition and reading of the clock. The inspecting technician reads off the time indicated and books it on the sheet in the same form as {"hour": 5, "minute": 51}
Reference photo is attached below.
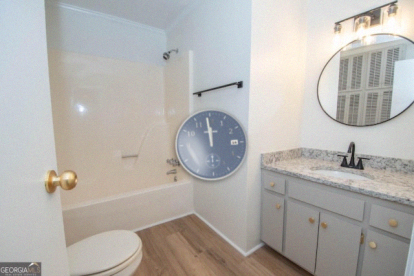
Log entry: {"hour": 11, "minute": 59}
